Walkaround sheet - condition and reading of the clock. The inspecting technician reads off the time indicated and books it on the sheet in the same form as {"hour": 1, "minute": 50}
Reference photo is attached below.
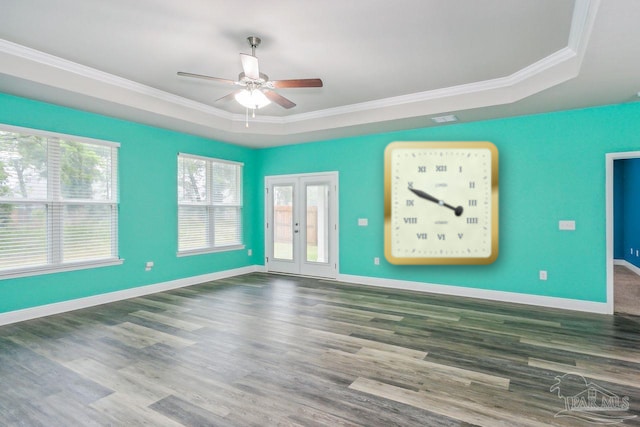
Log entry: {"hour": 3, "minute": 49}
